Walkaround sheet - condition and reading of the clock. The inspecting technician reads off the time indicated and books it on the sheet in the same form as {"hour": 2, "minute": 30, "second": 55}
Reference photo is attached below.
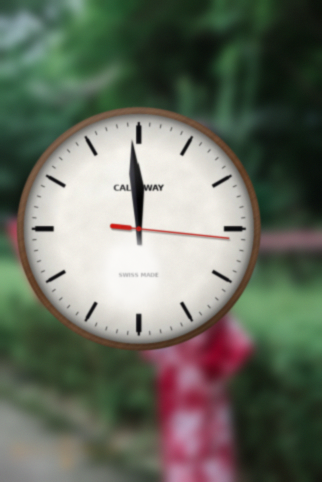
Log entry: {"hour": 11, "minute": 59, "second": 16}
